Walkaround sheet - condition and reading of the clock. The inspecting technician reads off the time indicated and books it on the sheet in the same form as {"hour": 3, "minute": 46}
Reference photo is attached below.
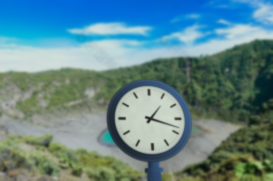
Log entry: {"hour": 1, "minute": 18}
